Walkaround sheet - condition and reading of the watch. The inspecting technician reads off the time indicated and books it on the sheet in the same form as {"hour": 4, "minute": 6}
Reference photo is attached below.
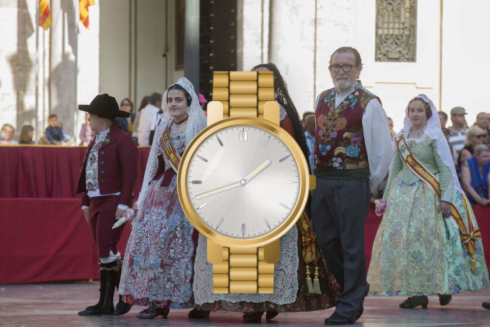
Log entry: {"hour": 1, "minute": 42}
